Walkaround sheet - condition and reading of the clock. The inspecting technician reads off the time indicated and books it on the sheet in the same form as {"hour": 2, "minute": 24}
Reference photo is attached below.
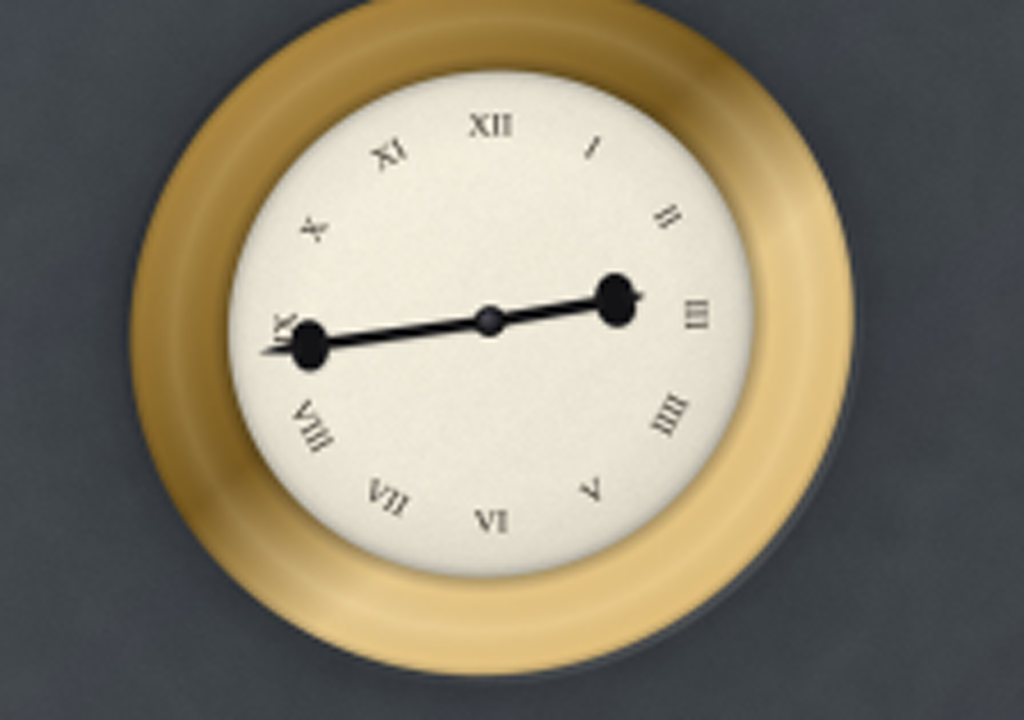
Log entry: {"hour": 2, "minute": 44}
